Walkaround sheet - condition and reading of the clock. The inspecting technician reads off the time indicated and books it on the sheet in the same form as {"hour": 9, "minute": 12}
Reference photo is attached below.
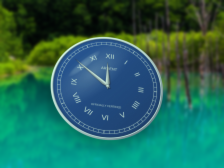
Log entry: {"hour": 11, "minute": 51}
